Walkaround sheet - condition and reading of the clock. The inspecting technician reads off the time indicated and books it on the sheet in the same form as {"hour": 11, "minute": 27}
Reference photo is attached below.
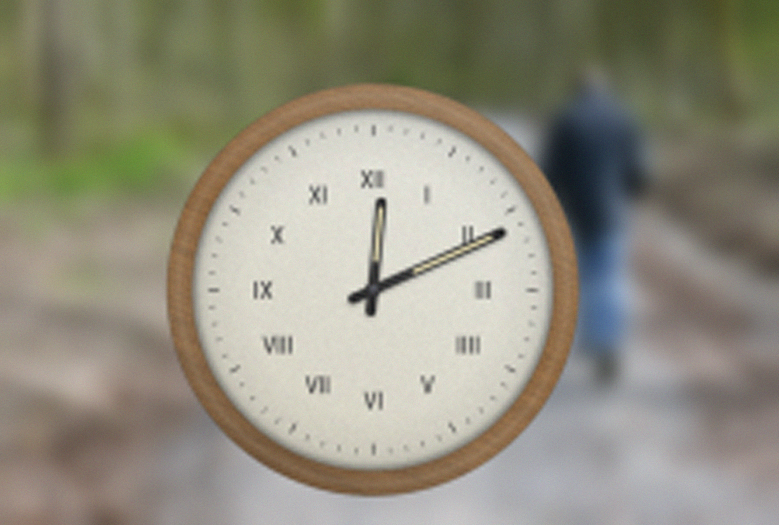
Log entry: {"hour": 12, "minute": 11}
